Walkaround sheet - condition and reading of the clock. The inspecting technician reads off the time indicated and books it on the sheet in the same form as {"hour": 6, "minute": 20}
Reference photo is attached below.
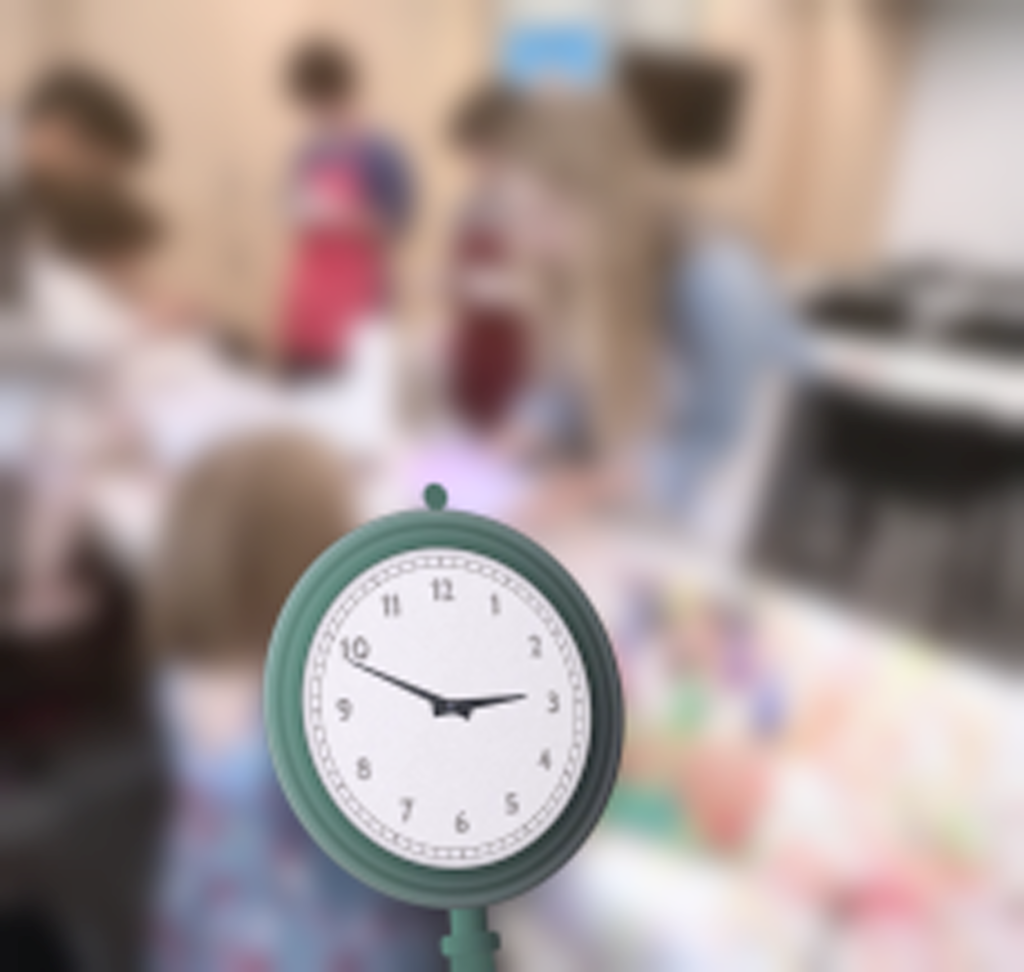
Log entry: {"hour": 2, "minute": 49}
